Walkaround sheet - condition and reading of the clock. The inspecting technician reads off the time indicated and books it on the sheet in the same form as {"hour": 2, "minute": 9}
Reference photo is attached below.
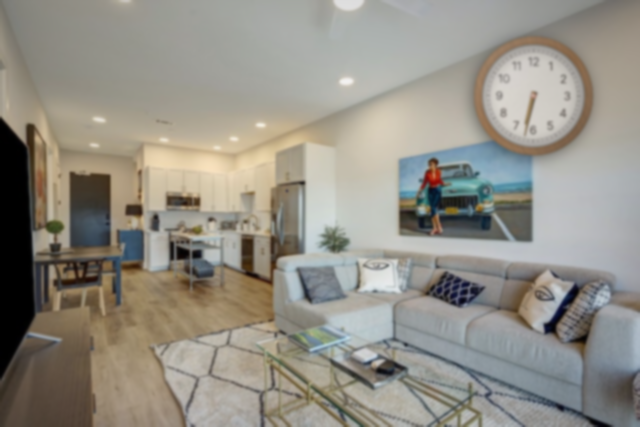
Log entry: {"hour": 6, "minute": 32}
